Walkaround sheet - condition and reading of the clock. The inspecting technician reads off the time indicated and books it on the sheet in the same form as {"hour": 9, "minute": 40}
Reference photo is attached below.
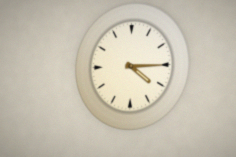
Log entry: {"hour": 4, "minute": 15}
